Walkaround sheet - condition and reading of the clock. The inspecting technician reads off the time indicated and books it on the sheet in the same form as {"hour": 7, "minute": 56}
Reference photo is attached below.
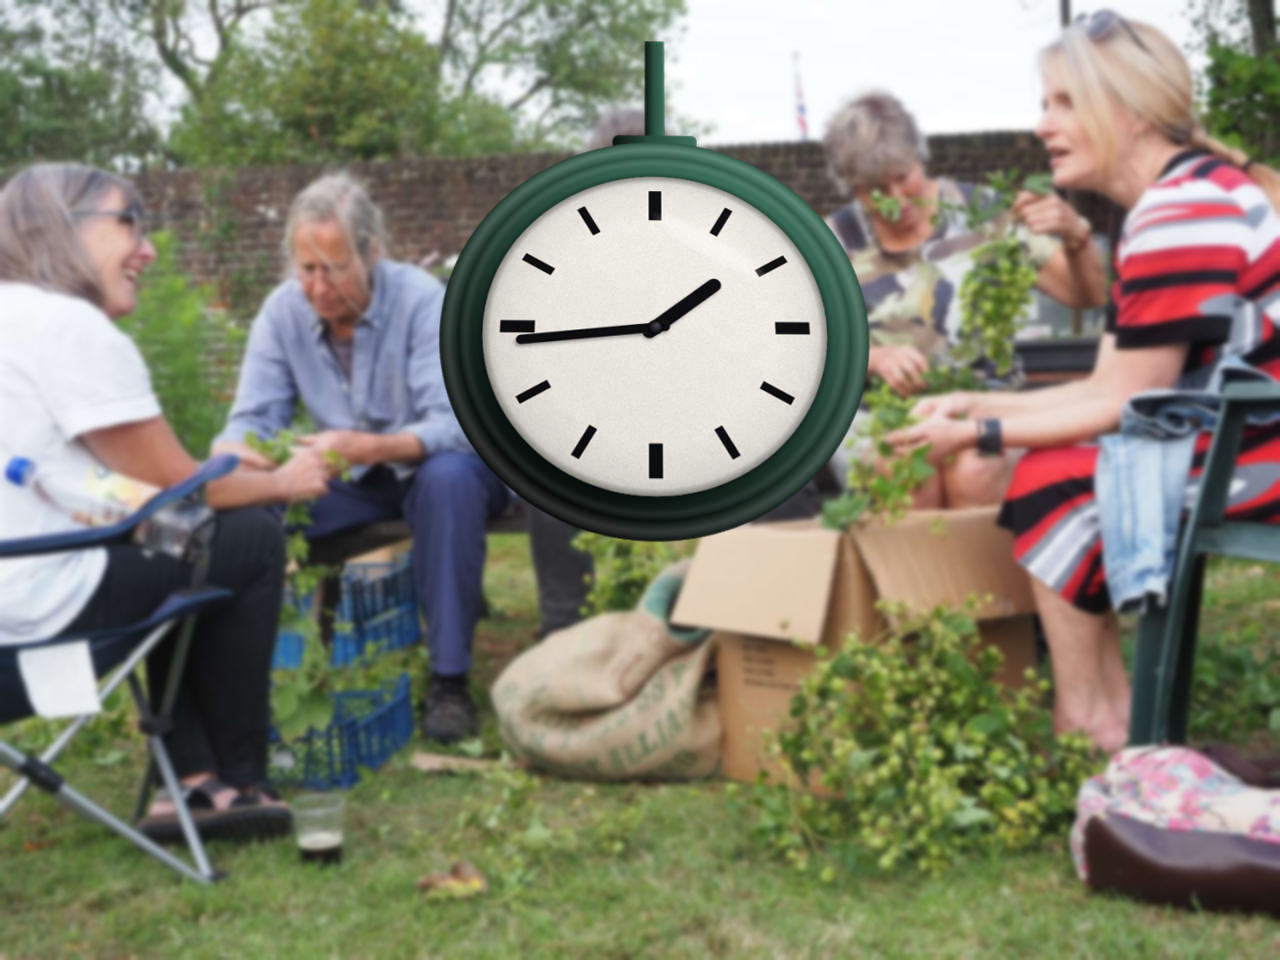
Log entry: {"hour": 1, "minute": 44}
